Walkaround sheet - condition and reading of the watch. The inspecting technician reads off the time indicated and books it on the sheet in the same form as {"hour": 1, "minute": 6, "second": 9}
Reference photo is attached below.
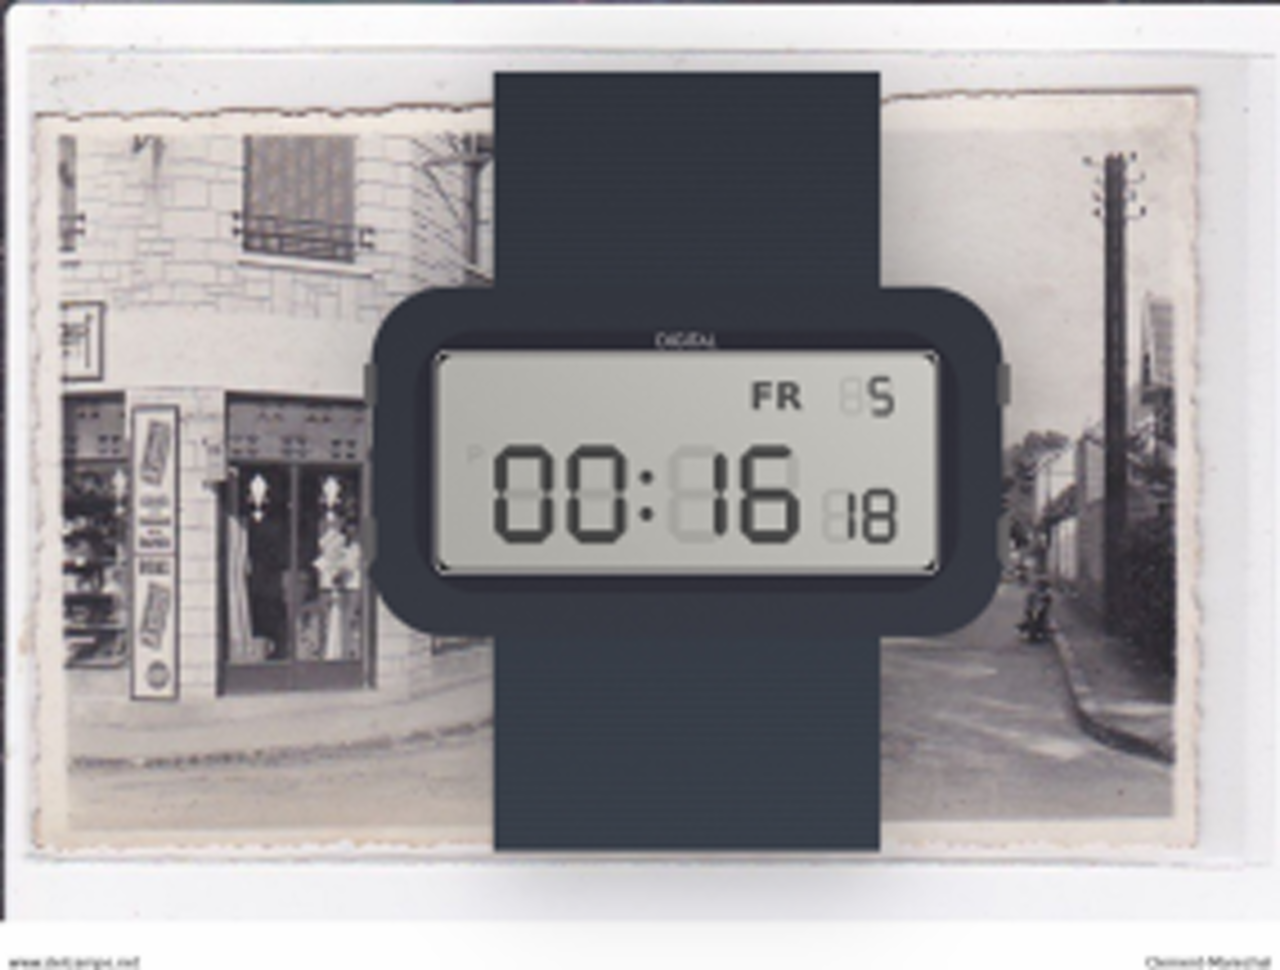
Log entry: {"hour": 0, "minute": 16, "second": 18}
